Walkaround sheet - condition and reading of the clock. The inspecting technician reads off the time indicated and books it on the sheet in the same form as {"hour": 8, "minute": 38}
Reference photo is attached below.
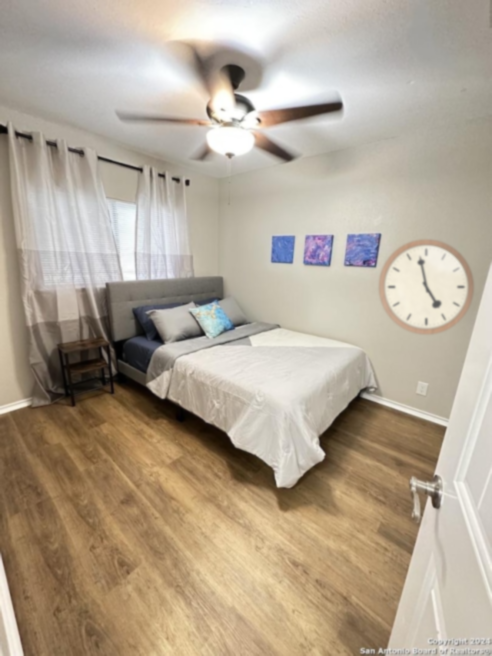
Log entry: {"hour": 4, "minute": 58}
